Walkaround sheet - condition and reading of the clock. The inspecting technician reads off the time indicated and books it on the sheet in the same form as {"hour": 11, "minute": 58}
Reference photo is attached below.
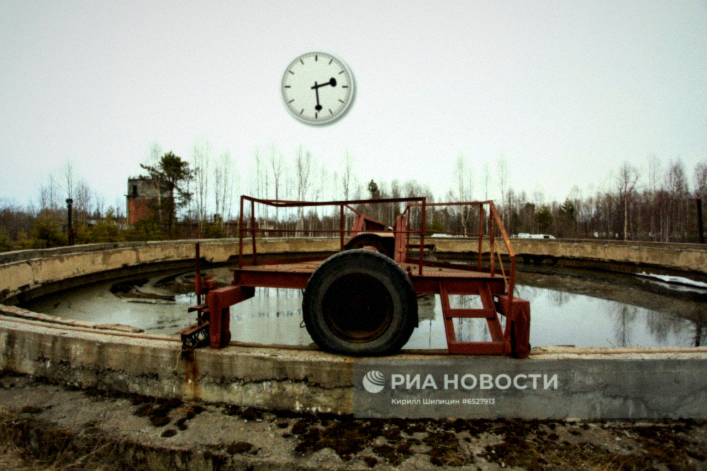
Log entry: {"hour": 2, "minute": 29}
